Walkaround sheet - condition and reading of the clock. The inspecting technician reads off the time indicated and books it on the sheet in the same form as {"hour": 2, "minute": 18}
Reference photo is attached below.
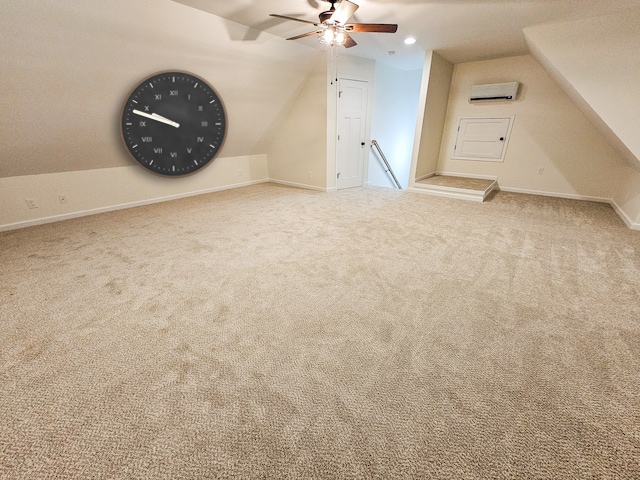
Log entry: {"hour": 9, "minute": 48}
